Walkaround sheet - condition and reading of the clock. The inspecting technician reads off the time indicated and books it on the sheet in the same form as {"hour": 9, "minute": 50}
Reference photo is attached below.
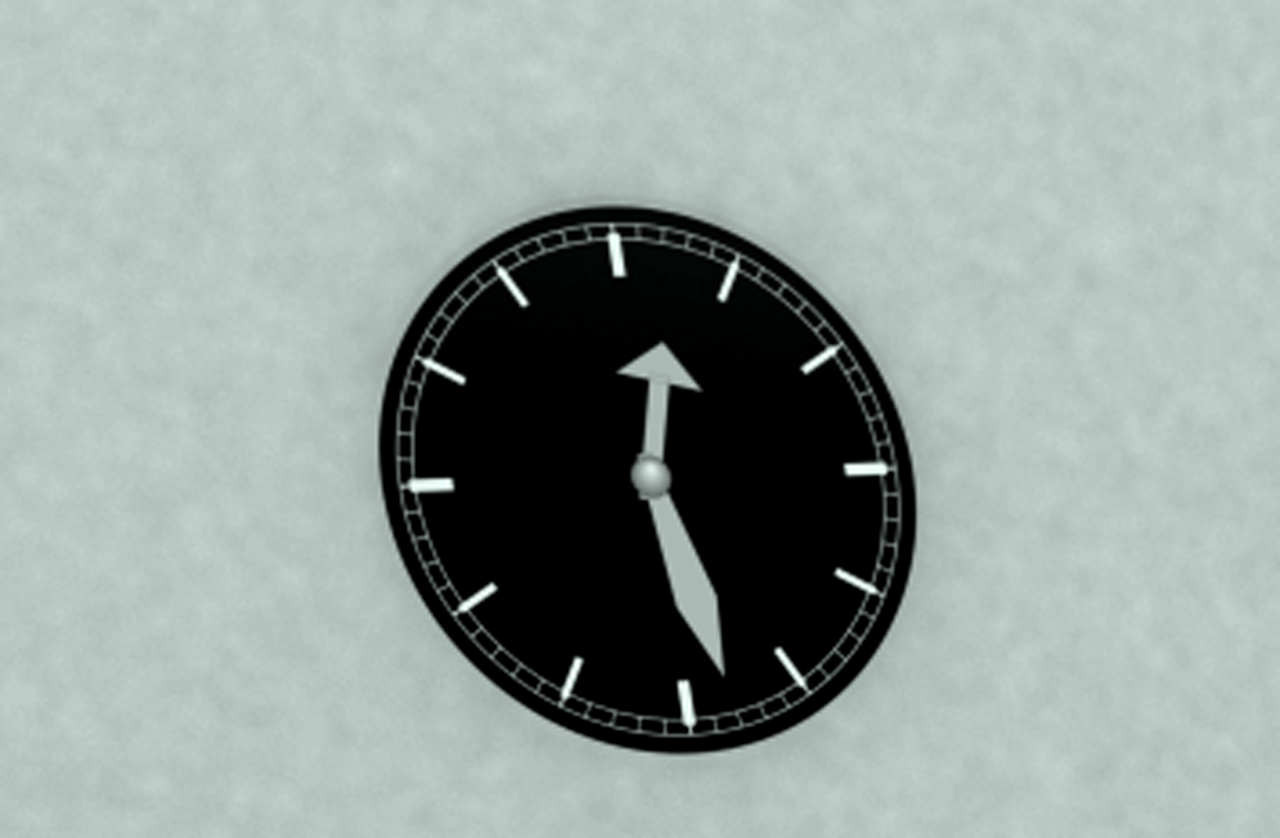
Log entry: {"hour": 12, "minute": 28}
